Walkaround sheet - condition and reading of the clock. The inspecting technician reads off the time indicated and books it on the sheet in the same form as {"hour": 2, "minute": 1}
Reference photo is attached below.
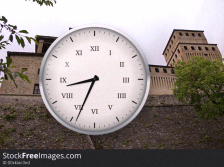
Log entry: {"hour": 8, "minute": 34}
